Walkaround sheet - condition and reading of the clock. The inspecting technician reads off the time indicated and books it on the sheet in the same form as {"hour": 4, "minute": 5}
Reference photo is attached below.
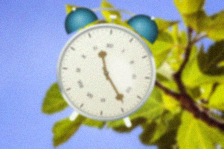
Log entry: {"hour": 11, "minute": 24}
